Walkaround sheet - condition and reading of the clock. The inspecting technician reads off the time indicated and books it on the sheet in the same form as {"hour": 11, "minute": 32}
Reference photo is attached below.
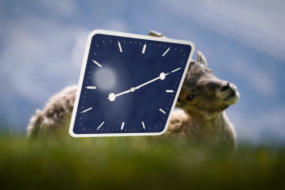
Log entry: {"hour": 8, "minute": 10}
